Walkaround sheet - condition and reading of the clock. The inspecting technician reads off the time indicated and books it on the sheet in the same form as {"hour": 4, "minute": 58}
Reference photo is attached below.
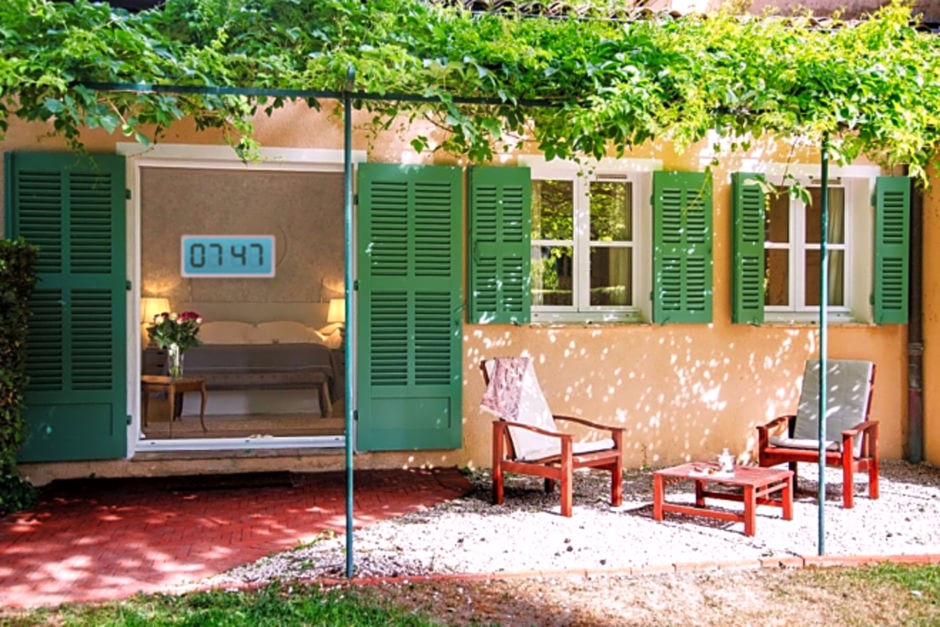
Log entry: {"hour": 7, "minute": 47}
